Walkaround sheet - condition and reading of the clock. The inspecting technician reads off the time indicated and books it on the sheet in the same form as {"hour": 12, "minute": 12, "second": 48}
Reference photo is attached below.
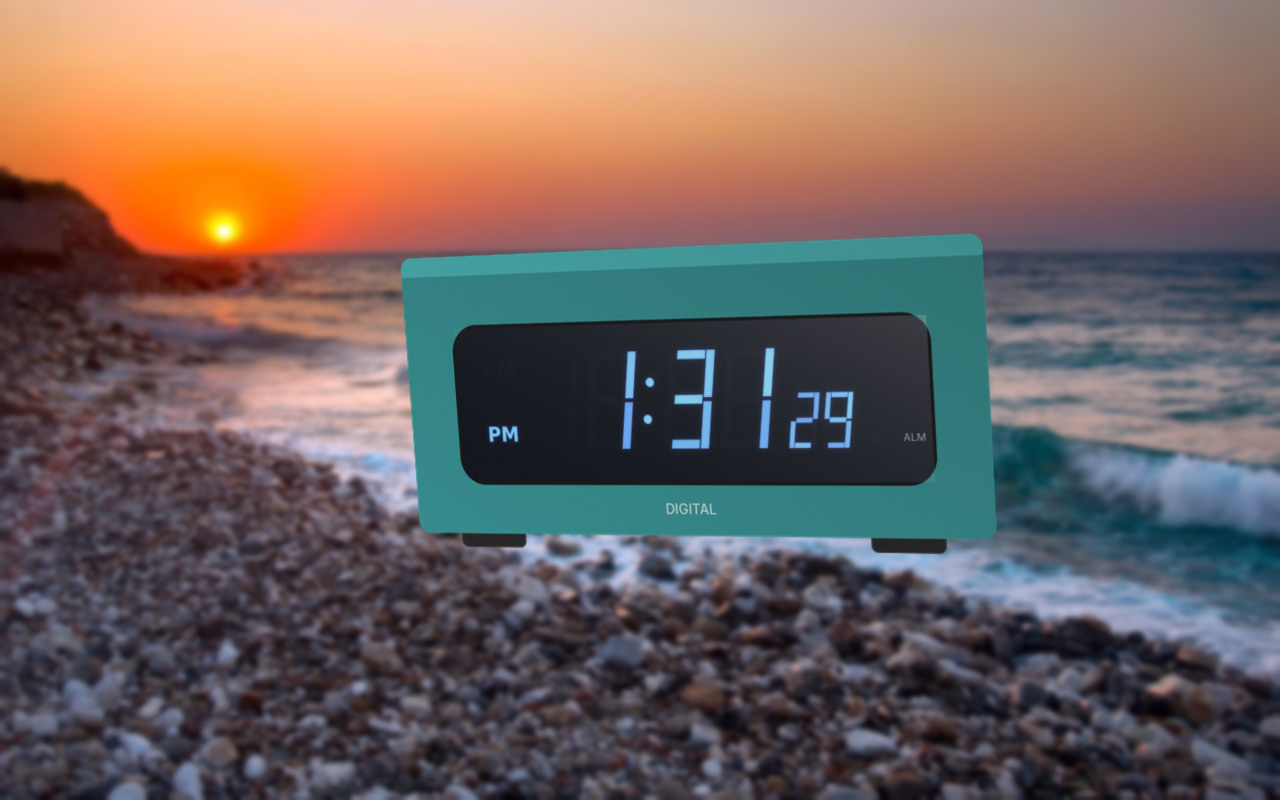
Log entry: {"hour": 1, "minute": 31, "second": 29}
